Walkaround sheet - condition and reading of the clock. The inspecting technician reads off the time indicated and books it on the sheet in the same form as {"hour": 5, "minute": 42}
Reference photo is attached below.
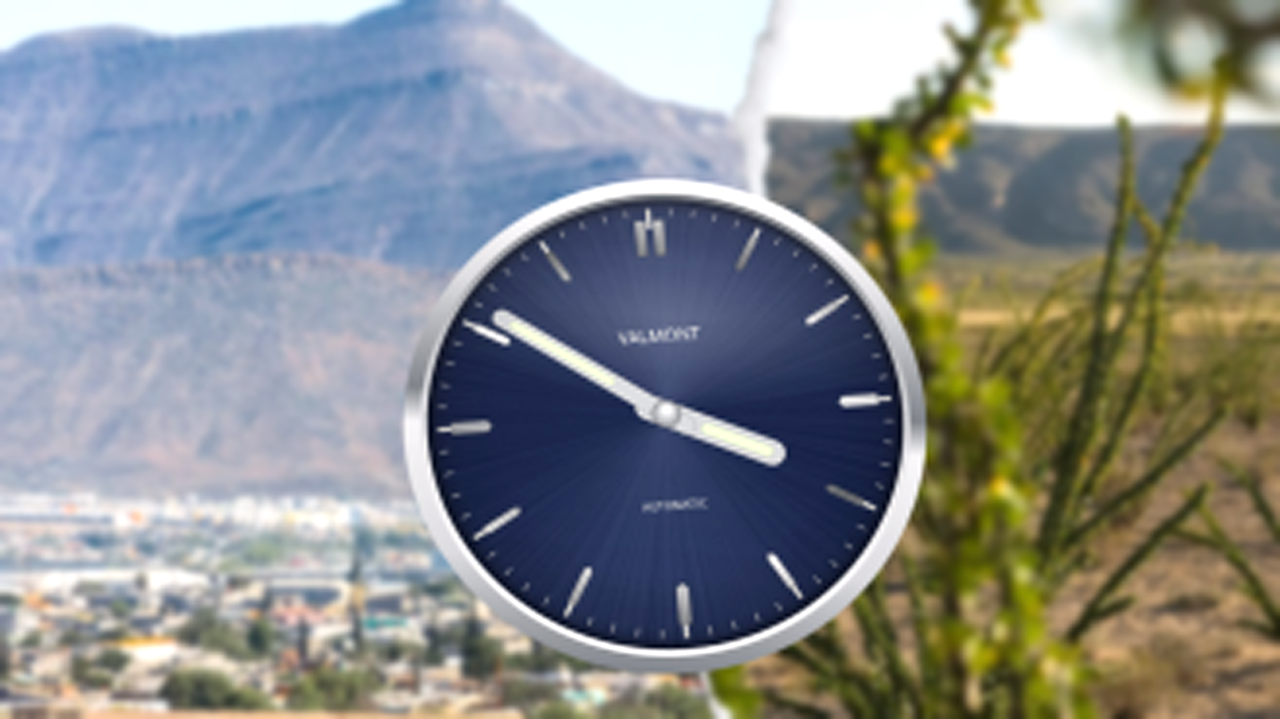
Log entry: {"hour": 3, "minute": 51}
